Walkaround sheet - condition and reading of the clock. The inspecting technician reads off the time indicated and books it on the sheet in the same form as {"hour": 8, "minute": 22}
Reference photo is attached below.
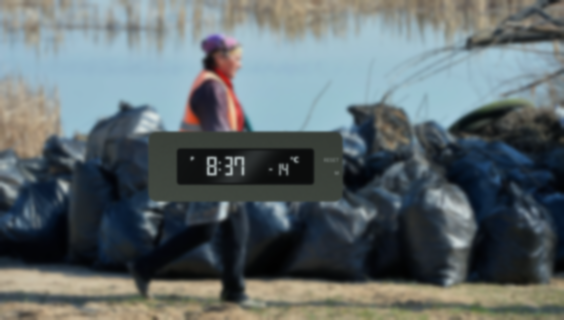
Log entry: {"hour": 8, "minute": 37}
